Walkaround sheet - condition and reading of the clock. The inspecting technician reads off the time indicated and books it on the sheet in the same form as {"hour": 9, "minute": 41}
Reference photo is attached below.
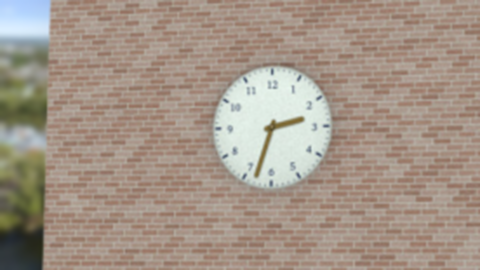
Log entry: {"hour": 2, "minute": 33}
